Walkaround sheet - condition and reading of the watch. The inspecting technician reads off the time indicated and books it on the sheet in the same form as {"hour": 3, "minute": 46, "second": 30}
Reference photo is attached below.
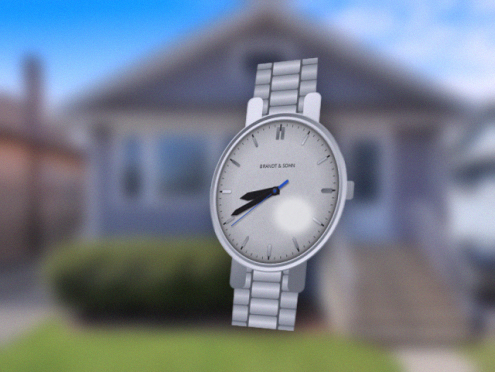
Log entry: {"hour": 8, "minute": 40, "second": 39}
